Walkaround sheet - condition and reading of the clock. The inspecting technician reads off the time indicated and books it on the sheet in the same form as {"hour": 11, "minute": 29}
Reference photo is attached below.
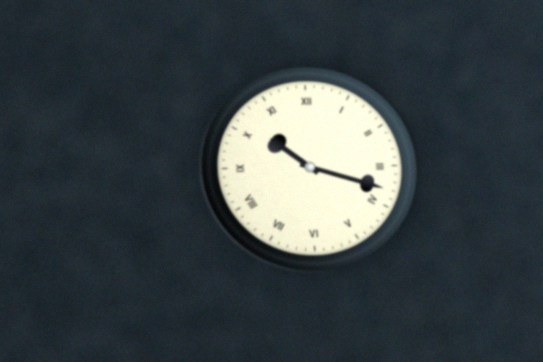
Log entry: {"hour": 10, "minute": 18}
